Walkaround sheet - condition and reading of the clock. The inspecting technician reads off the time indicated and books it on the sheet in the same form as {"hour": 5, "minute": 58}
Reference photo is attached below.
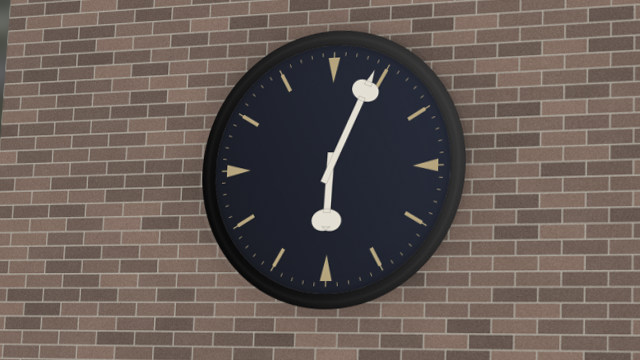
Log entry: {"hour": 6, "minute": 4}
